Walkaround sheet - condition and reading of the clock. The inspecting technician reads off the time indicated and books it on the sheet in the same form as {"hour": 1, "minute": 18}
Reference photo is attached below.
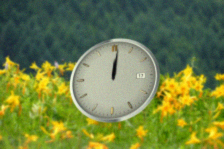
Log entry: {"hour": 12, "minute": 1}
